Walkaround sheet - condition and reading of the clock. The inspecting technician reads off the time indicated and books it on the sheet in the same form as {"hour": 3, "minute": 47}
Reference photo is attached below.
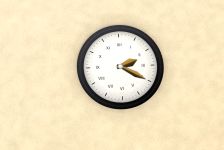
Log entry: {"hour": 2, "minute": 20}
